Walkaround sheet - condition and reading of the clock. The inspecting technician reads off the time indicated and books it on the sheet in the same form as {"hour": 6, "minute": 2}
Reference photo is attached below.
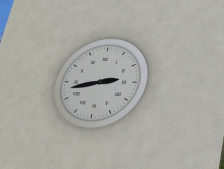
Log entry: {"hour": 2, "minute": 43}
